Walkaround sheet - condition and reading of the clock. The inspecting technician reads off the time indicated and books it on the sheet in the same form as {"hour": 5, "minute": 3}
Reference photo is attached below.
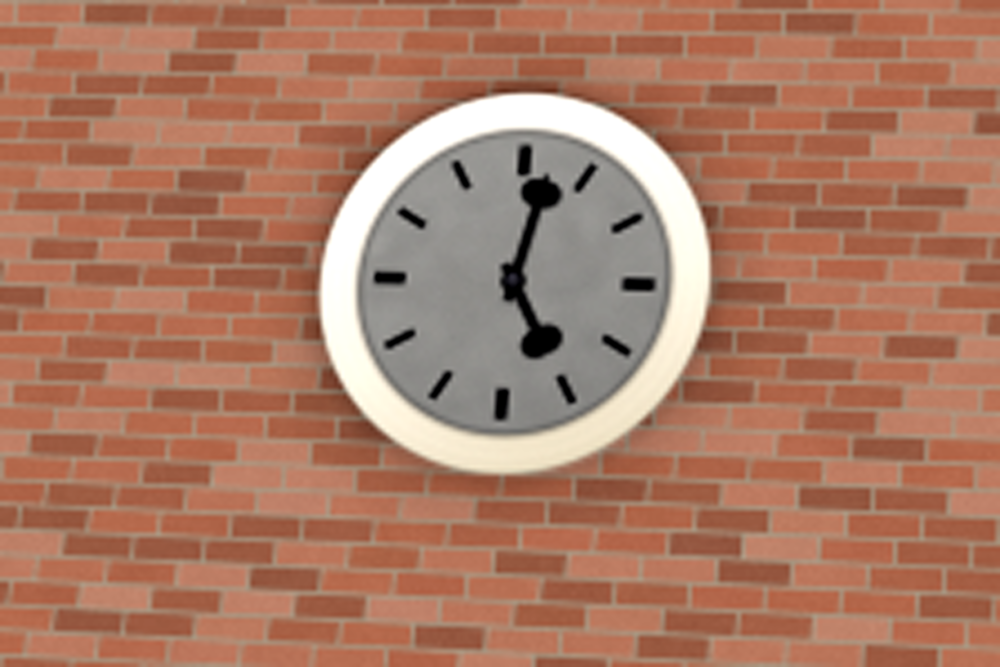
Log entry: {"hour": 5, "minute": 2}
